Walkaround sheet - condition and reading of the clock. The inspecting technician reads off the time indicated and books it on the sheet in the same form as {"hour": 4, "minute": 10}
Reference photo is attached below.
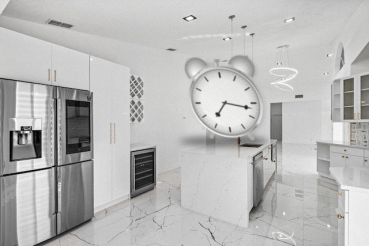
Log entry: {"hour": 7, "minute": 17}
